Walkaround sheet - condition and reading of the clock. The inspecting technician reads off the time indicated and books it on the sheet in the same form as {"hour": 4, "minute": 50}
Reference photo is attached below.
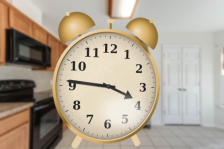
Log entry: {"hour": 3, "minute": 46}
